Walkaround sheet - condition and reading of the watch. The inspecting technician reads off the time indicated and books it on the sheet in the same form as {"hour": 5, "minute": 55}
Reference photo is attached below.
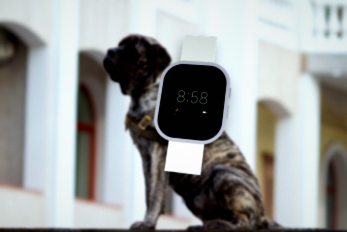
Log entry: {"hour": 8, "minute": 58}
